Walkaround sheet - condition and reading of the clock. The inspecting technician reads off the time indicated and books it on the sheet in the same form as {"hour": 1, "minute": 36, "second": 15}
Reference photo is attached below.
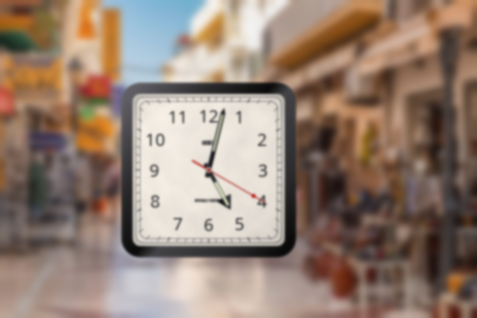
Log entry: {"hour": 5, "minute": 2, "second": 20}
